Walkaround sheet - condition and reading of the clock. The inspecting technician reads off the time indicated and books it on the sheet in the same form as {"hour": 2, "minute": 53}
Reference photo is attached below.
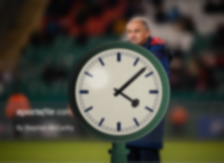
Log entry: {"hour": 4, "minute": 8}
